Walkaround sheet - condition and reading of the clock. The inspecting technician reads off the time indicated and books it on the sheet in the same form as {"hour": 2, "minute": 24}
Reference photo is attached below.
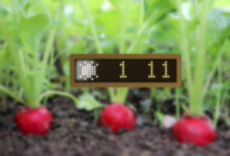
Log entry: {"hour": 1, "minute": 11}
